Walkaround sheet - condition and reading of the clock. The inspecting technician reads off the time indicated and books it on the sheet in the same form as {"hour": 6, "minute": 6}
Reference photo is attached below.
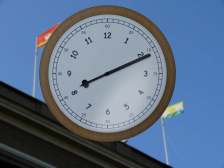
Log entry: {"hour": 8, "minute": 11}
